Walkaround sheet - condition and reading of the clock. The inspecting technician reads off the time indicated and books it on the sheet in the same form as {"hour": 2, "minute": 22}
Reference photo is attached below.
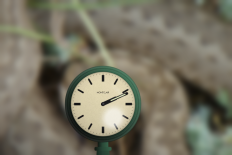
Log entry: {"hour": 2, "minute": 11}
